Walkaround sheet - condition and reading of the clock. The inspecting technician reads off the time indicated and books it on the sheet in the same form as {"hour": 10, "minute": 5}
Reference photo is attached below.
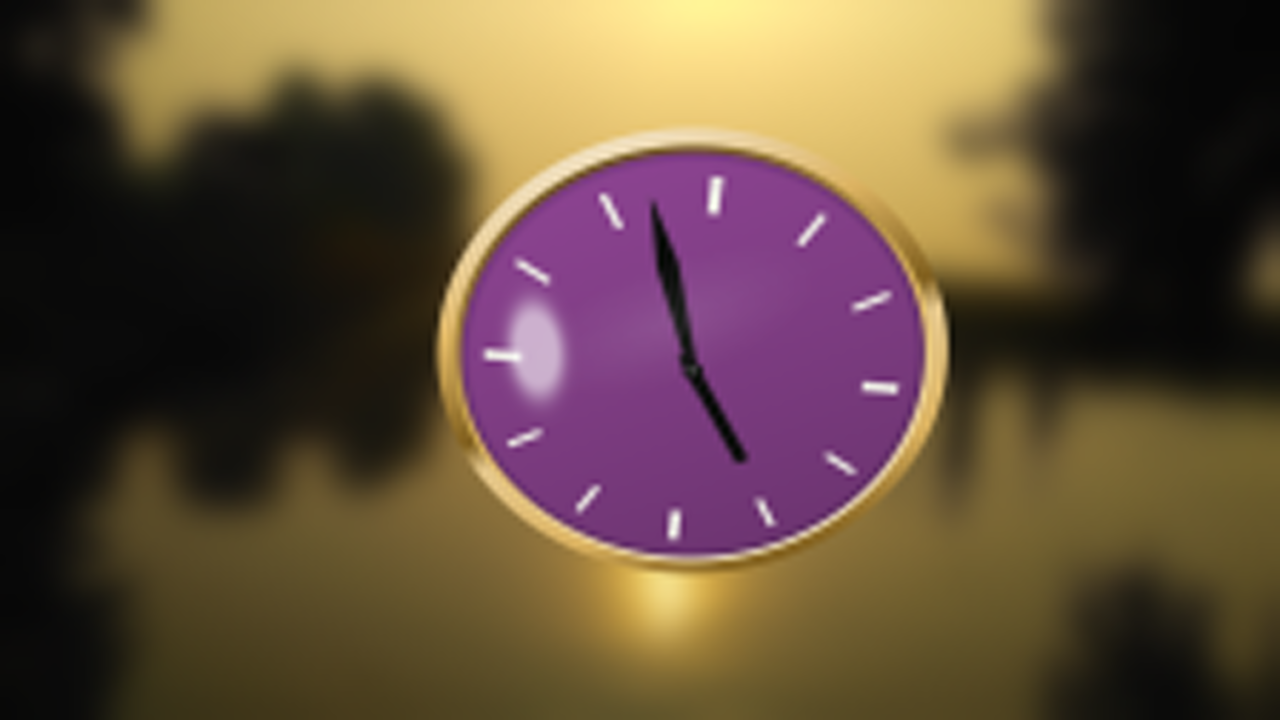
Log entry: {"hour": 4, "minute": 57}
